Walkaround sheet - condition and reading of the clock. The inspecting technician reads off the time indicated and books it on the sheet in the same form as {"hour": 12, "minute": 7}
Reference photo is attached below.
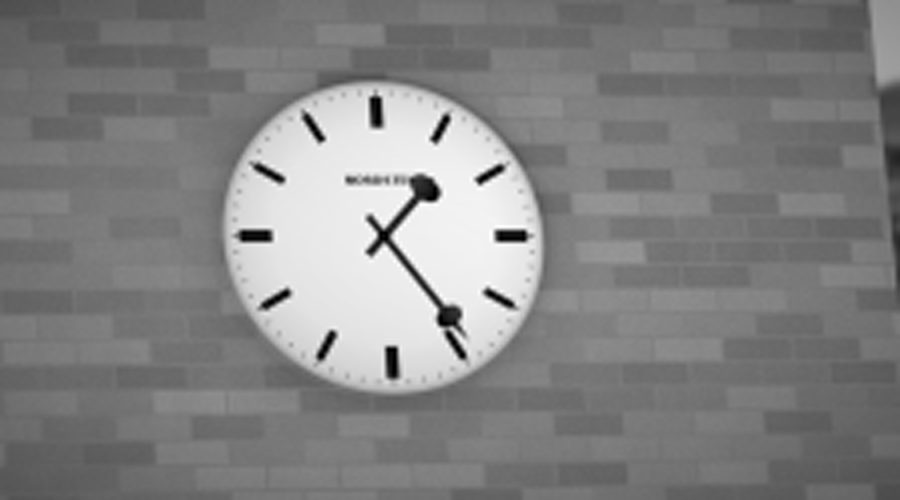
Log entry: {"hour": 1, "minute": 24}
